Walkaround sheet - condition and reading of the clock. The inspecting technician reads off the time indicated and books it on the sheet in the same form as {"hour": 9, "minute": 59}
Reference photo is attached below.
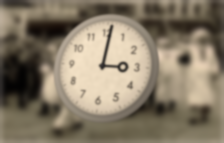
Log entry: {"hour": 3, "minute": 1}
